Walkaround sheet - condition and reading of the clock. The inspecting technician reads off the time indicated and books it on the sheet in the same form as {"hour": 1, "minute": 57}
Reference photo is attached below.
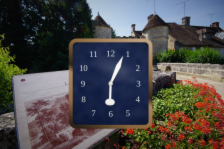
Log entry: {"hour": 6, "minute": 4}
